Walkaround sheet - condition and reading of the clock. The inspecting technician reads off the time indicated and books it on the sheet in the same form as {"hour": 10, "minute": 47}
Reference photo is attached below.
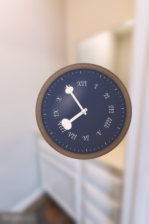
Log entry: {"hour": 7, "minute": 55}
